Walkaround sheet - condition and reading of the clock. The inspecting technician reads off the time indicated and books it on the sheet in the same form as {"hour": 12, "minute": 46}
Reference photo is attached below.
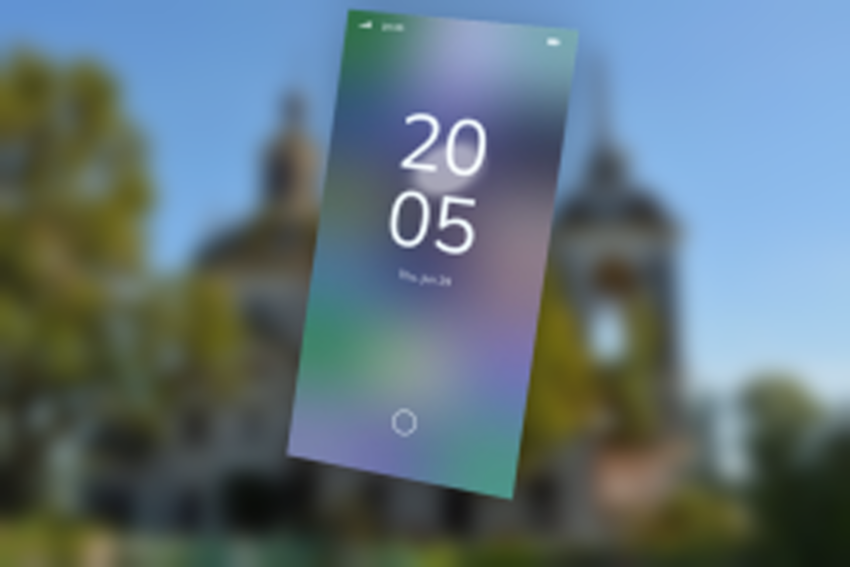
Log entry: {"hour": 20, "minute": 5}
